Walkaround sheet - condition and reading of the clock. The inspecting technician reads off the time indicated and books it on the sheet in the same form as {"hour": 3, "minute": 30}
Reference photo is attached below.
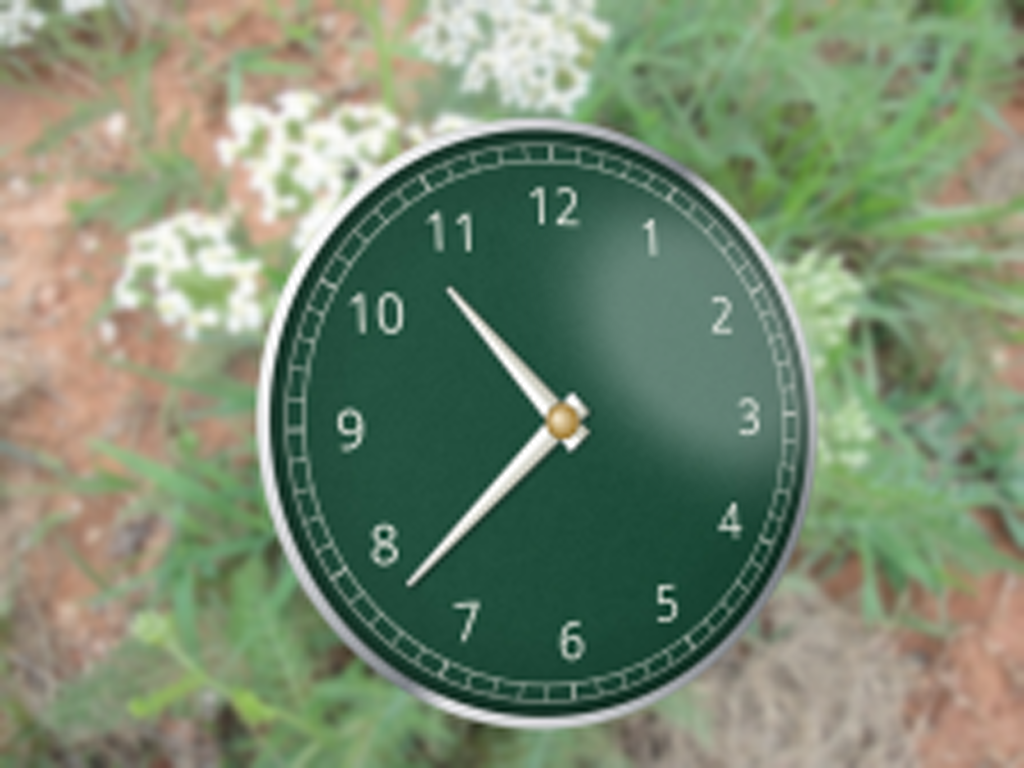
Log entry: {"hour": 10, "minute": 38}
